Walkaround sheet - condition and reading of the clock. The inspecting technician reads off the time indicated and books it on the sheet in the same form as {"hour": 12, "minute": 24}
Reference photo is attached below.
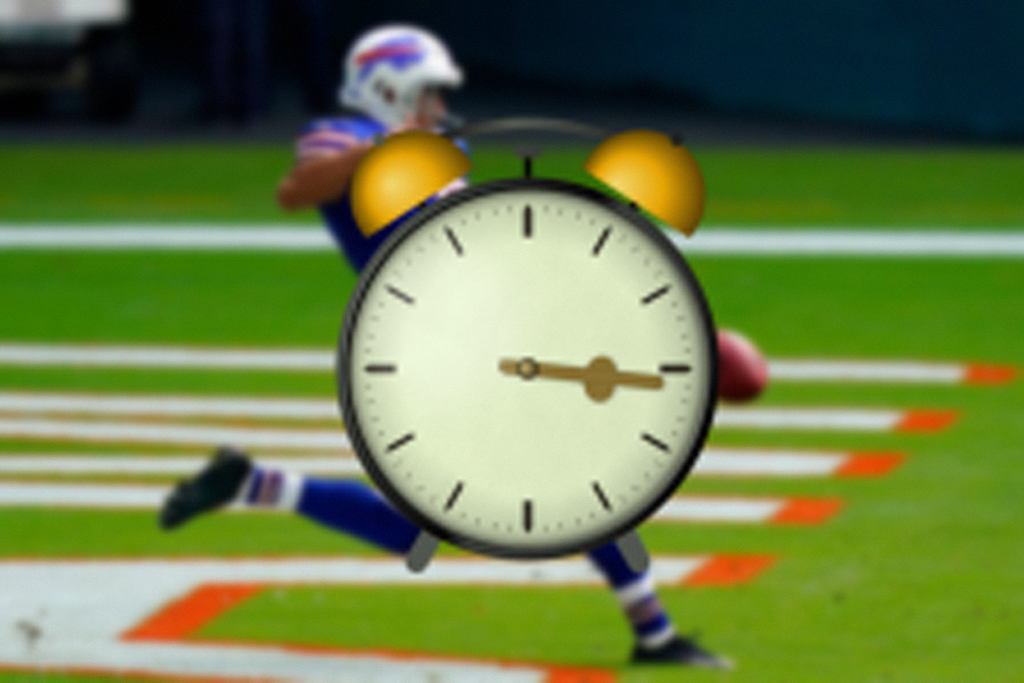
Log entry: {"hour": 3, "minute": 16}
